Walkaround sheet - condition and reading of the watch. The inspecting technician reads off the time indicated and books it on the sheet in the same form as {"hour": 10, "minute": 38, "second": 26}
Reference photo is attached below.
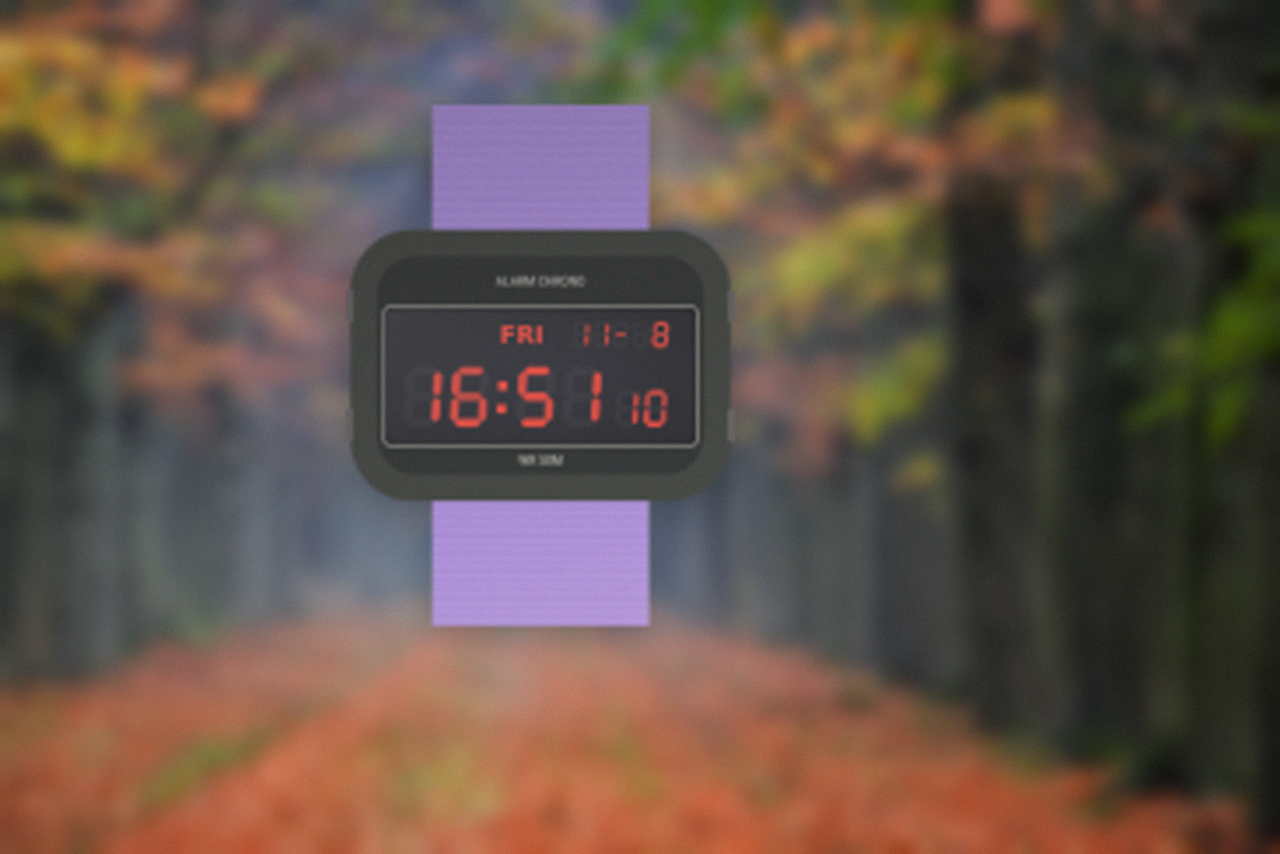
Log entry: {"hour": 16, "minute": 51, "second": 10}
